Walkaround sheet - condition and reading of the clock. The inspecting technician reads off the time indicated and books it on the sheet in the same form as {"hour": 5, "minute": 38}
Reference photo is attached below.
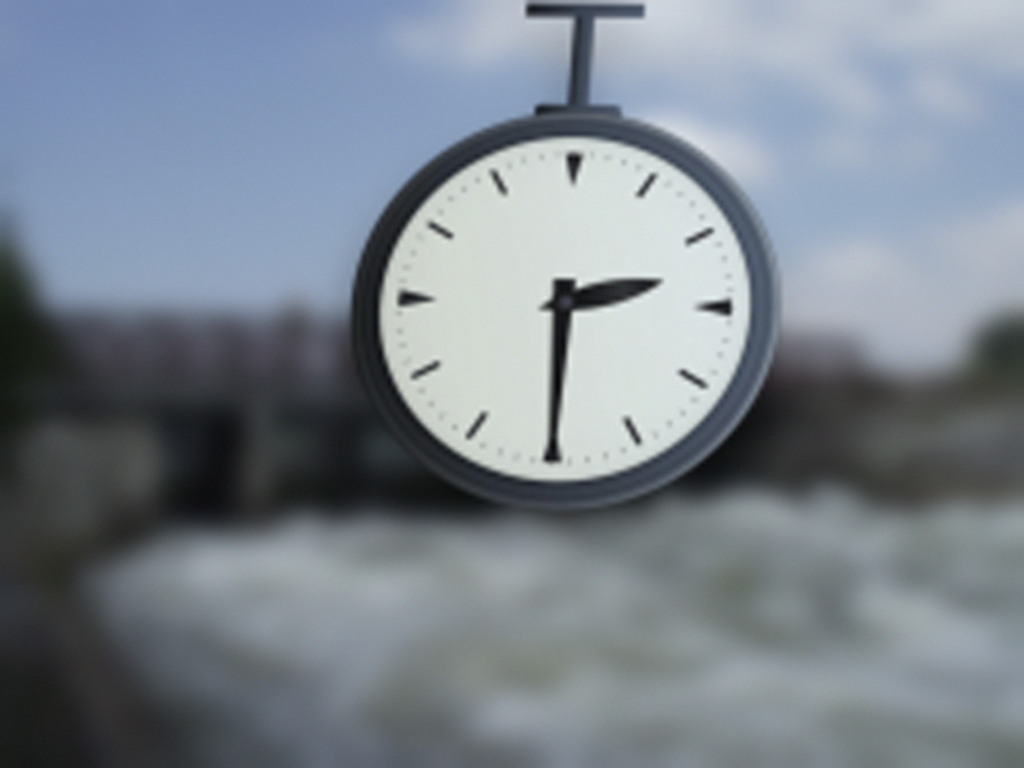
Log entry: {"hour": 2, "minute": 30}
